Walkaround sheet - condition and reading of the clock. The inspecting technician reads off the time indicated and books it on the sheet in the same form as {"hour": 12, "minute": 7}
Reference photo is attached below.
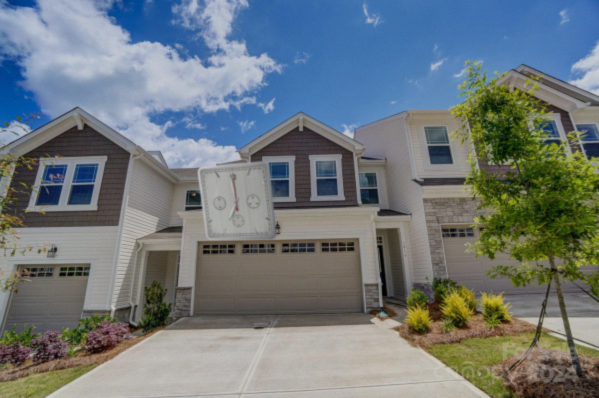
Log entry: {"hour": 6, "minute": 59}
